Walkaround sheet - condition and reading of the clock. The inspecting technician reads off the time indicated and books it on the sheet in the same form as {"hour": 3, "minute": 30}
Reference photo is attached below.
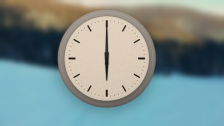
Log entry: {"hour": 6, "minute": 0}
